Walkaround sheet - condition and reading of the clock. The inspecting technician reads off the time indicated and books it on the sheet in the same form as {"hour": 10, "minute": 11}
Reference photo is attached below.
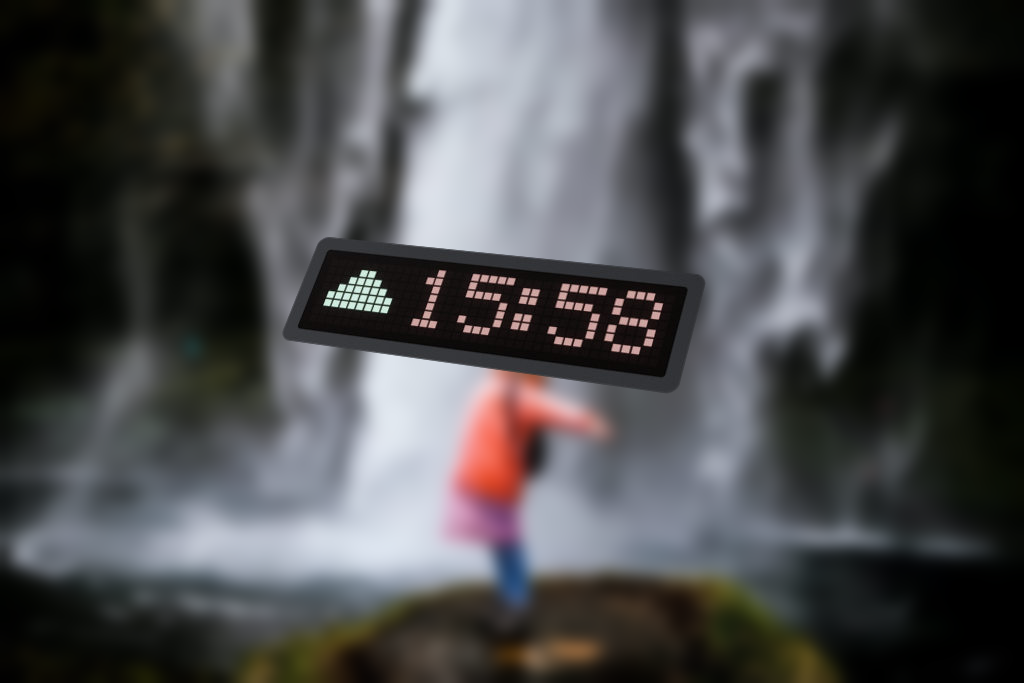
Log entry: {"hour": 15, "minute": 58}
